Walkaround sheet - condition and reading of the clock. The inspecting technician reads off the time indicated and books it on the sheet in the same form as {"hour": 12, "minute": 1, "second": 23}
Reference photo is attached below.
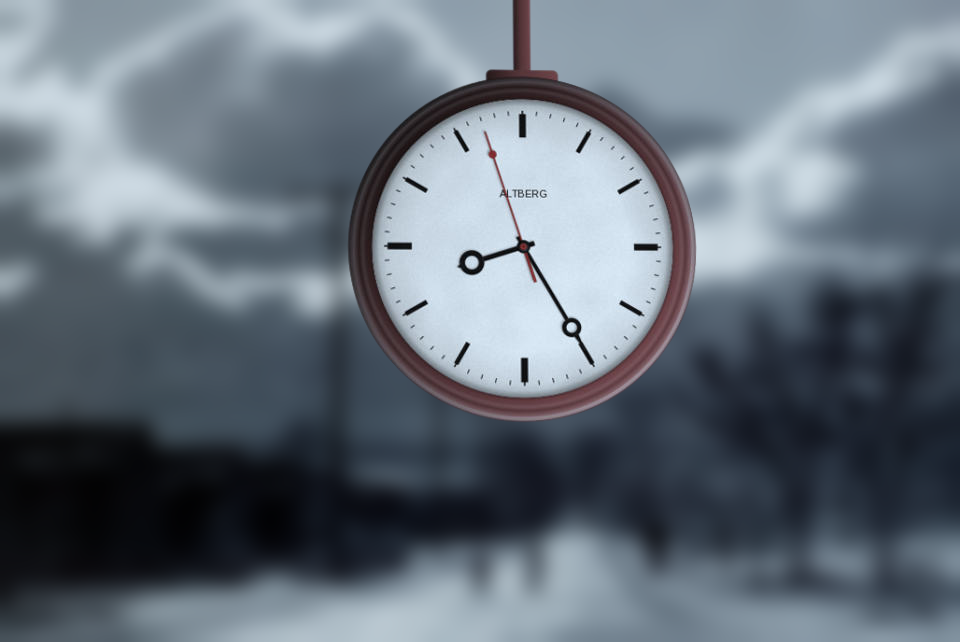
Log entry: {"hour": 8, "minute": 24, "second": 57}
